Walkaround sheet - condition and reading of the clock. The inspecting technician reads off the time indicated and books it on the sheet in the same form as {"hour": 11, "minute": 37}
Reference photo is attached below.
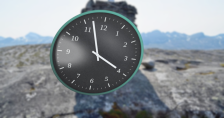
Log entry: {"hour": 3, "minute": 57}
